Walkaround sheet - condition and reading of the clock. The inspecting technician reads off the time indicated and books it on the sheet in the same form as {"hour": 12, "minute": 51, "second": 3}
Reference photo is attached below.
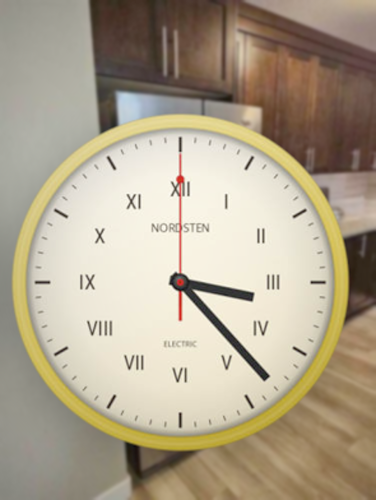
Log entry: {"hour": 3, "minute": 23, "second": 0}
